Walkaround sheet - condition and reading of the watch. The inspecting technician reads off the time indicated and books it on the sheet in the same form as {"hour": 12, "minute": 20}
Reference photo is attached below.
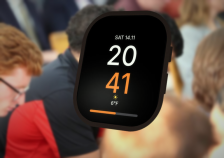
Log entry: {"hour": 20, "minute": 41}
